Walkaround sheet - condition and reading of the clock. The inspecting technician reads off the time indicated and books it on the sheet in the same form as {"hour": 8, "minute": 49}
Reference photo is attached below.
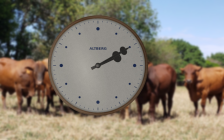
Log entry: {"hour": 2, "minute": 10}
